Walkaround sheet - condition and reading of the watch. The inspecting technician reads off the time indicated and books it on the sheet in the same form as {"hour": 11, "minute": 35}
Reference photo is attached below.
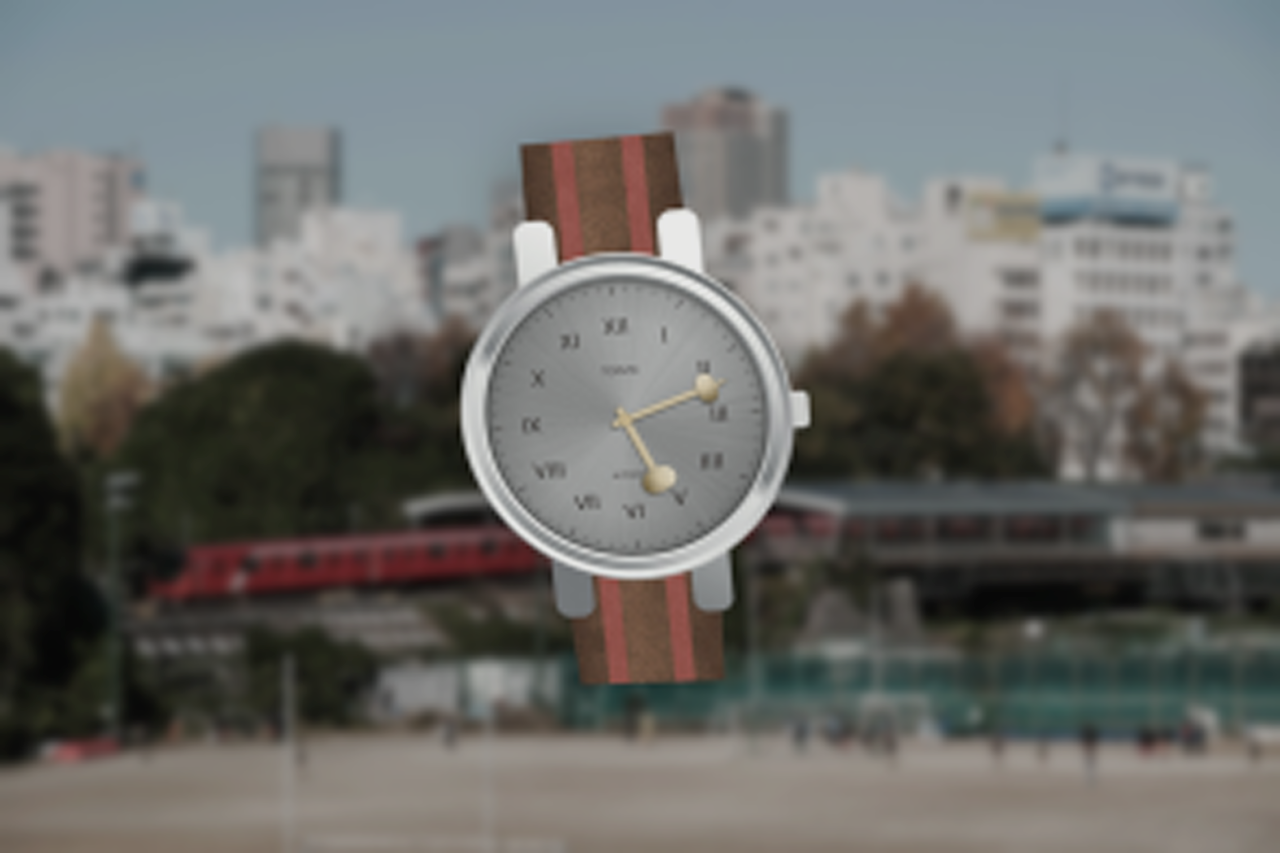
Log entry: {"hour": 5, "minute": 12}
